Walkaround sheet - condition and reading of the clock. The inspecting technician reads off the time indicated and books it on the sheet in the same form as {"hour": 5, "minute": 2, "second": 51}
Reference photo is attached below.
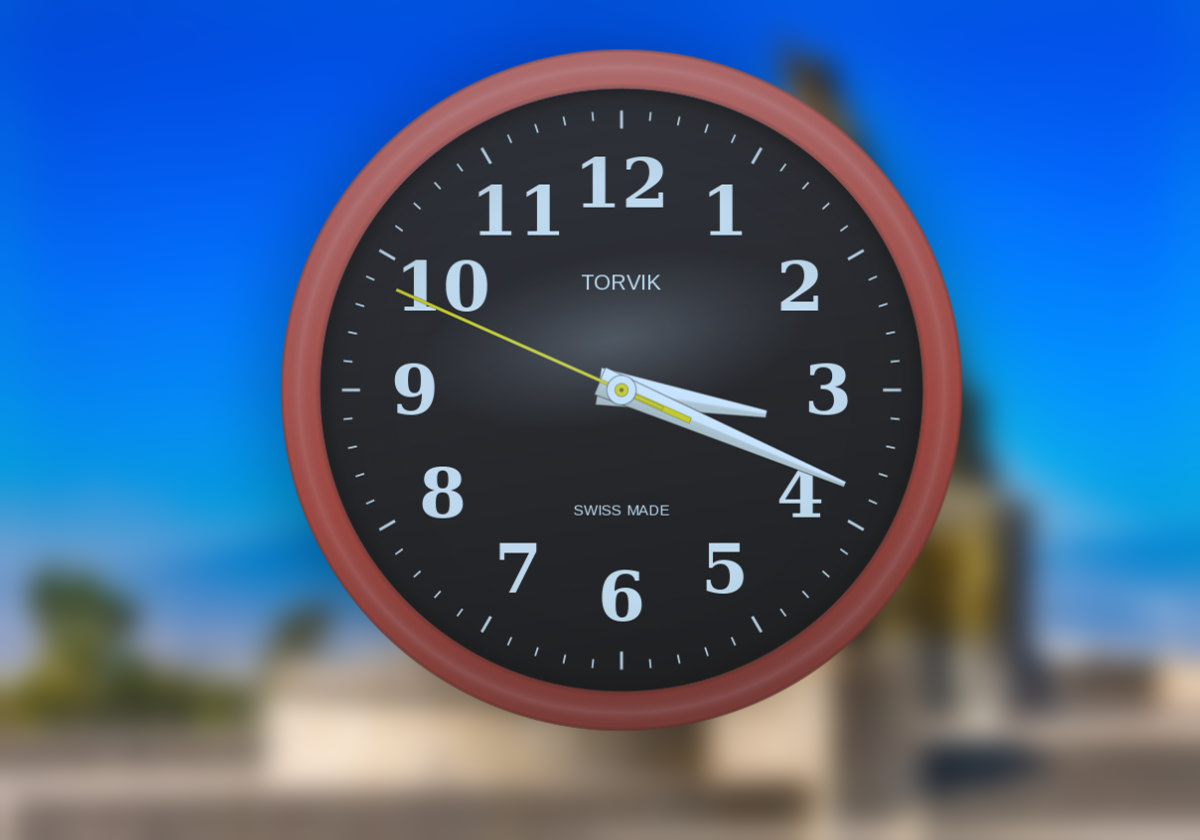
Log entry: {"hour": 3, "minute": 18, "second": 49}
